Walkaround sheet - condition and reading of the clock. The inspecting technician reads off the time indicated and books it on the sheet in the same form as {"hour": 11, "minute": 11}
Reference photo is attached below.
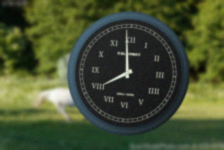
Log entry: {"hour": 7, "minute": 59}
